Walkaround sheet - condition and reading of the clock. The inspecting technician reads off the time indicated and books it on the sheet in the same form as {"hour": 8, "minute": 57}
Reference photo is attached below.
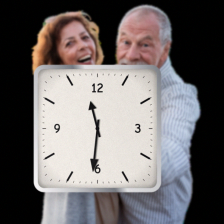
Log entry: {"hour": 11, "minute": 31}
